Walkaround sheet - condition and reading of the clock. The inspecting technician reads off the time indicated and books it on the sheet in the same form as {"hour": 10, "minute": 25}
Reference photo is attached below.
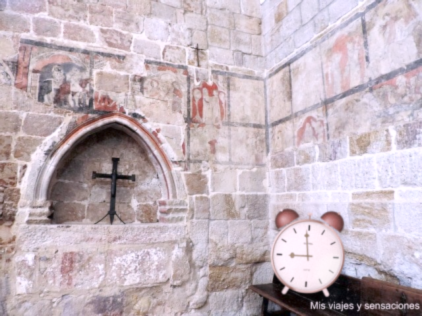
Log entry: {"hour": 8, "minute": 59}
